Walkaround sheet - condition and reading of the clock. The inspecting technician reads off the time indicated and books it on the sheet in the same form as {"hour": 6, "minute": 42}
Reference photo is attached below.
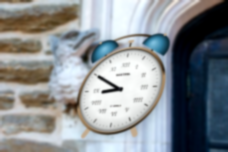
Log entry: {"hour": 8, "minute": 50}
